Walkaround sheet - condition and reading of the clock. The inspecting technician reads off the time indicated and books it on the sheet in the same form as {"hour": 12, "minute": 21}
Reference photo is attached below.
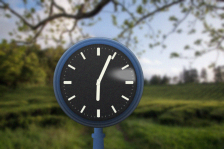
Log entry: {"hour": 6, "minute": 4}
